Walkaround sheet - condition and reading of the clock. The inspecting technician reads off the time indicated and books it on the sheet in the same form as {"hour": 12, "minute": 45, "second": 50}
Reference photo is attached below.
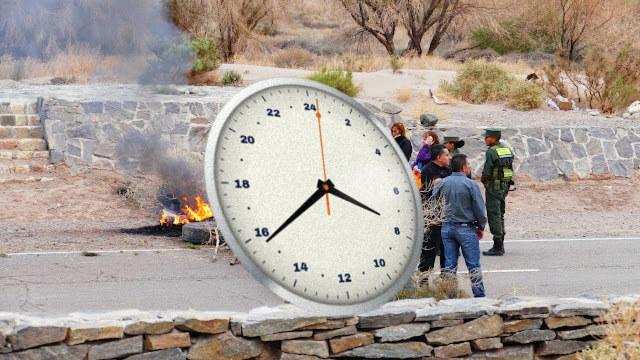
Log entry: {"hour": 7, "minute": 39, "second": 1}
